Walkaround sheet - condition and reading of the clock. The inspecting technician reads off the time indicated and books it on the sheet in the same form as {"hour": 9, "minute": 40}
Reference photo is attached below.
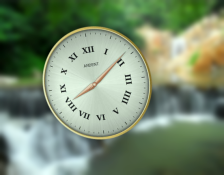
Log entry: {"hour": 8, "minute": 9}
